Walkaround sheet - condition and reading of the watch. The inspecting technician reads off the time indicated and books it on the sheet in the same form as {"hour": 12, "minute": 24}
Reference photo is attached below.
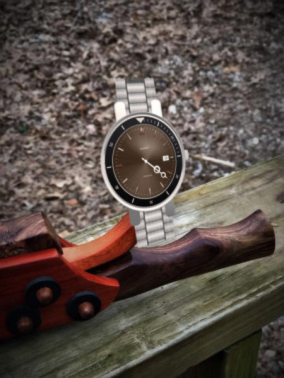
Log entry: {"hour": 4, "minute": 22}
